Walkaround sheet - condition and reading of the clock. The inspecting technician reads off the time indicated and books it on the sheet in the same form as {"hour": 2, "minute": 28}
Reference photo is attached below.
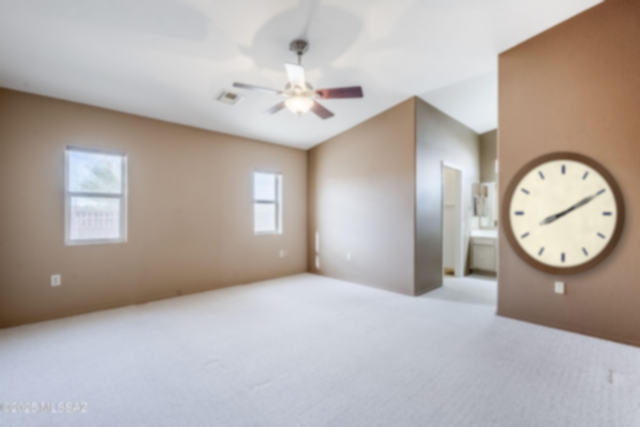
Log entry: {"hour": 8, "minute": 10}
